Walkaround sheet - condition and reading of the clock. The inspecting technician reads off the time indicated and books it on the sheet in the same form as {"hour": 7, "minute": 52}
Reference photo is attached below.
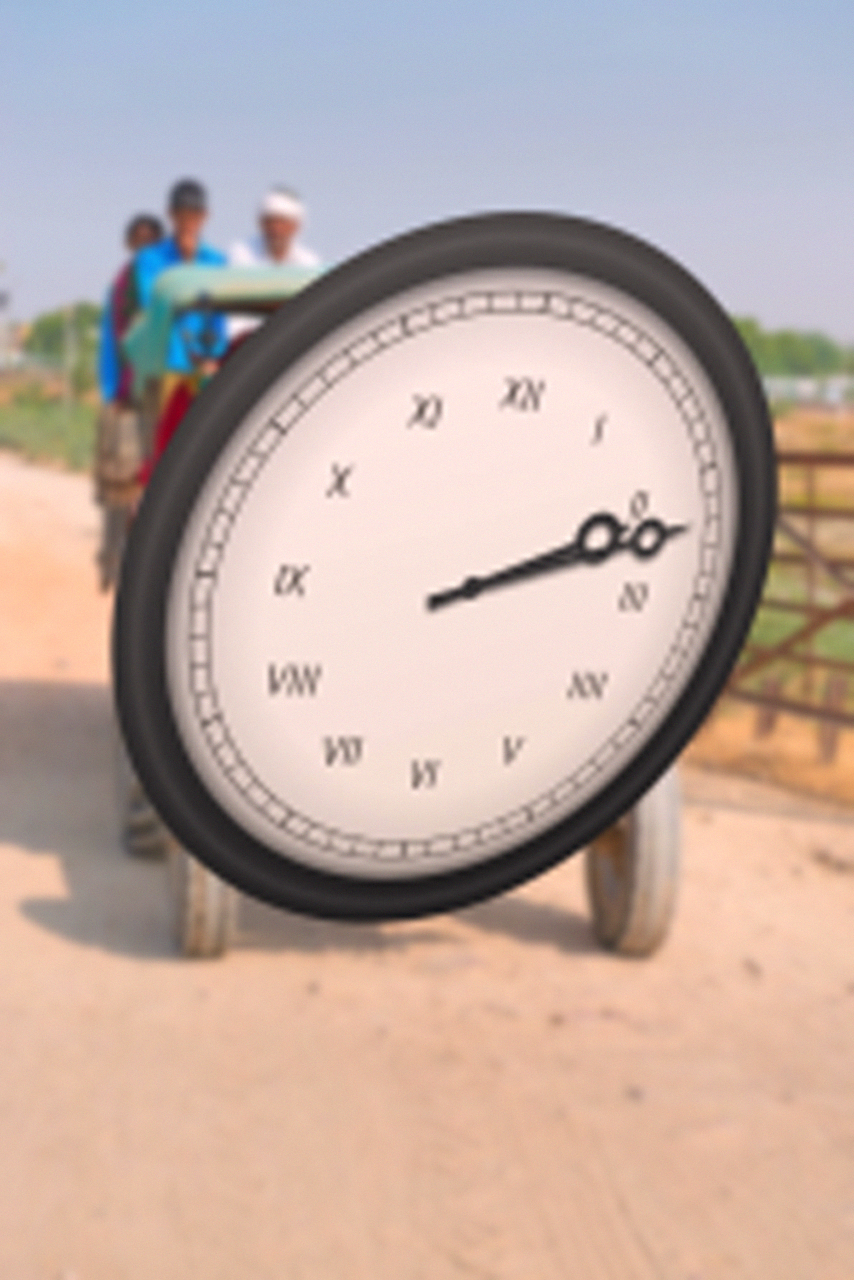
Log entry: {"hour": 2, "minute": 12}
